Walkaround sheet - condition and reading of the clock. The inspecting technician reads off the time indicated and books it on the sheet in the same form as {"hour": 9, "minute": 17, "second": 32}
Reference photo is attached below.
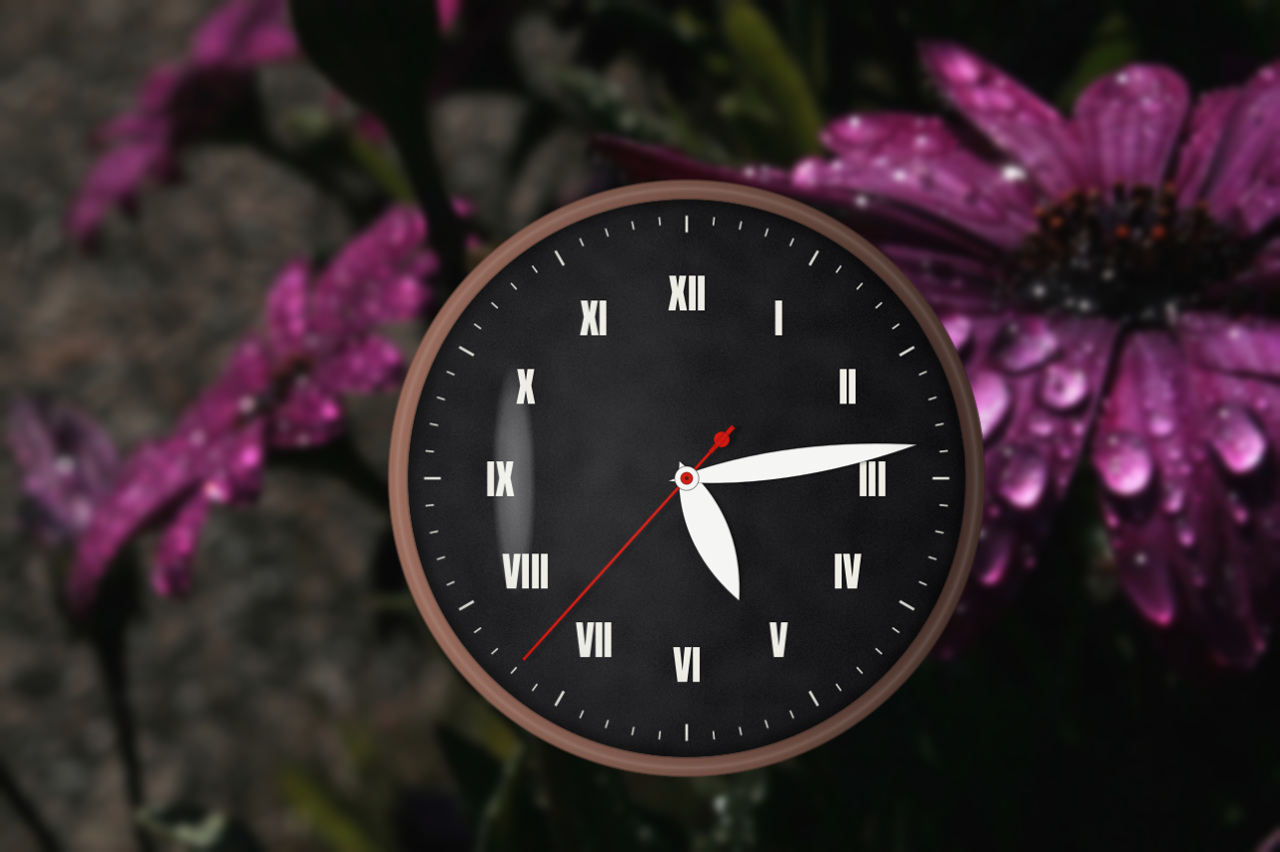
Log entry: {"hour": 5, "minute": 13, "second": 37}
